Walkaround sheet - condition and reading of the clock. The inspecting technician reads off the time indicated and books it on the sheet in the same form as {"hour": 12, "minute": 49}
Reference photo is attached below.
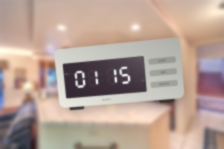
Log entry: {"hour": 1, "minute": 15}
